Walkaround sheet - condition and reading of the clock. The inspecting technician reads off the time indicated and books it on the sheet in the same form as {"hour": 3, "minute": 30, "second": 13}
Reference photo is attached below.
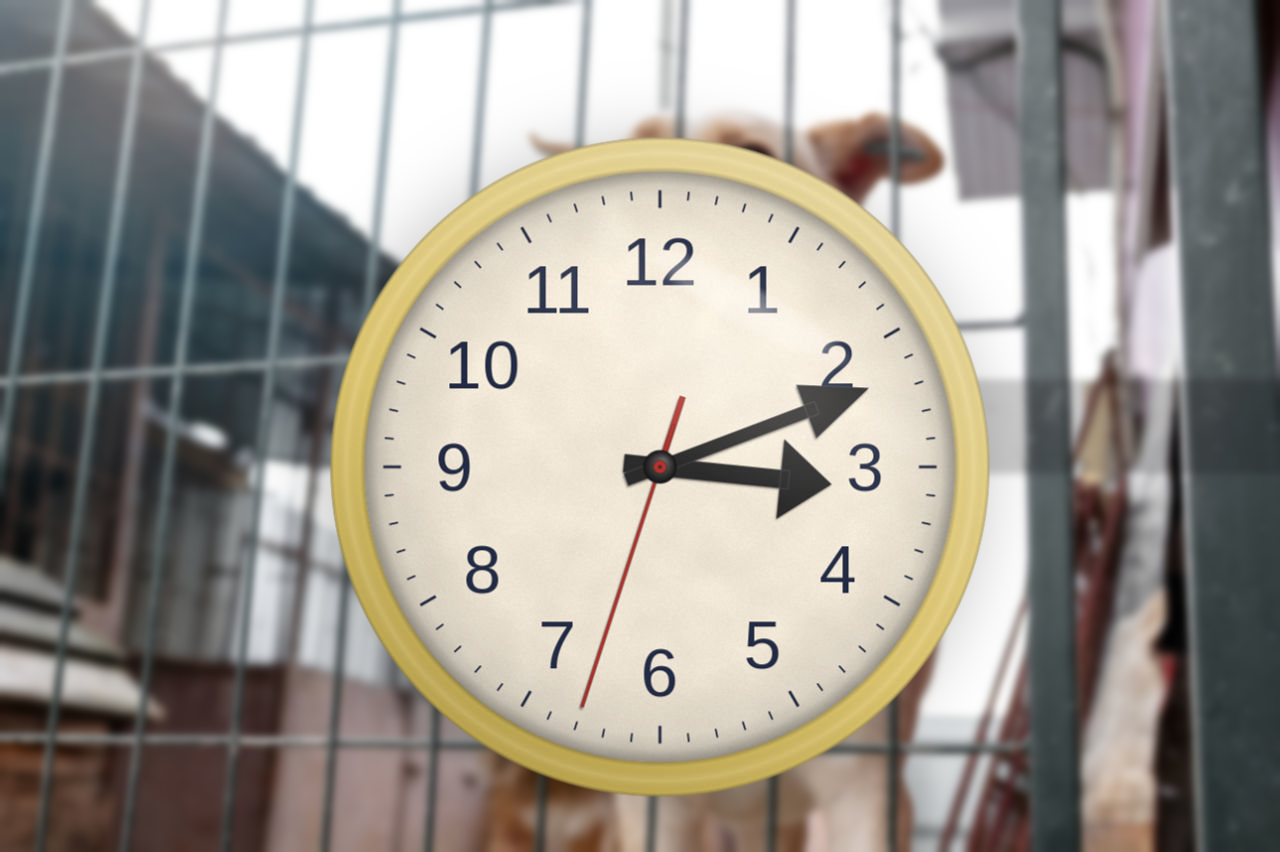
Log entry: {"hour": 3, "minute": 11, "second": 33}
